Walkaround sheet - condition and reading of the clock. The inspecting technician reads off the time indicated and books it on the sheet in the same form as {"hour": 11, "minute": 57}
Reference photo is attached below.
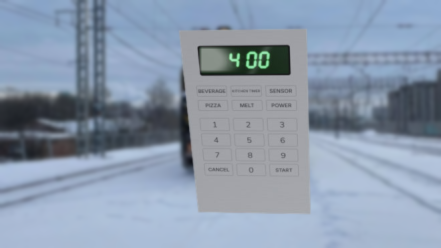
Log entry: {"hour": 4, "minute": 0}
